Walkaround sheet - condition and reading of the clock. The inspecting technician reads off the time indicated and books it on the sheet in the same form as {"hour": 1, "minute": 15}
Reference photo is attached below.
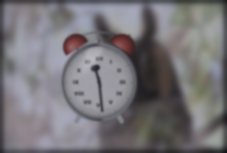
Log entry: {"hour": 11, "minute": 29}
